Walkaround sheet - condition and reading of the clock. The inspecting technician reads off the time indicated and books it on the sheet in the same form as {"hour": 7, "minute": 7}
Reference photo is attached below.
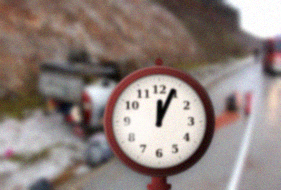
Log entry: {"hour": 12, "minute": 4}
